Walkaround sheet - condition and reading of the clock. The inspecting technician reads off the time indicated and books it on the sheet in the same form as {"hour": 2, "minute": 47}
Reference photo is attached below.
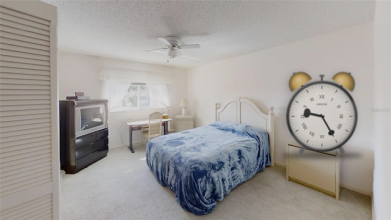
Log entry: {"hour": 9, "minute": 25}
